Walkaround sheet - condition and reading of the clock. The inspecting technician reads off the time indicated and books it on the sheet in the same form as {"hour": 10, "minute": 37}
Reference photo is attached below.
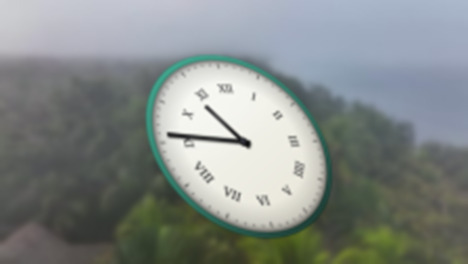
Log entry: {"hour": 10, "minute": 46}
